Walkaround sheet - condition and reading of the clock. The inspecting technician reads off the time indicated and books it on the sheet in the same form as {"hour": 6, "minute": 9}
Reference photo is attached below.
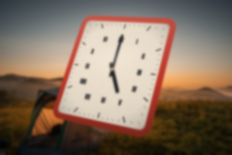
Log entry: {"hour": 5, "minute": 0}
